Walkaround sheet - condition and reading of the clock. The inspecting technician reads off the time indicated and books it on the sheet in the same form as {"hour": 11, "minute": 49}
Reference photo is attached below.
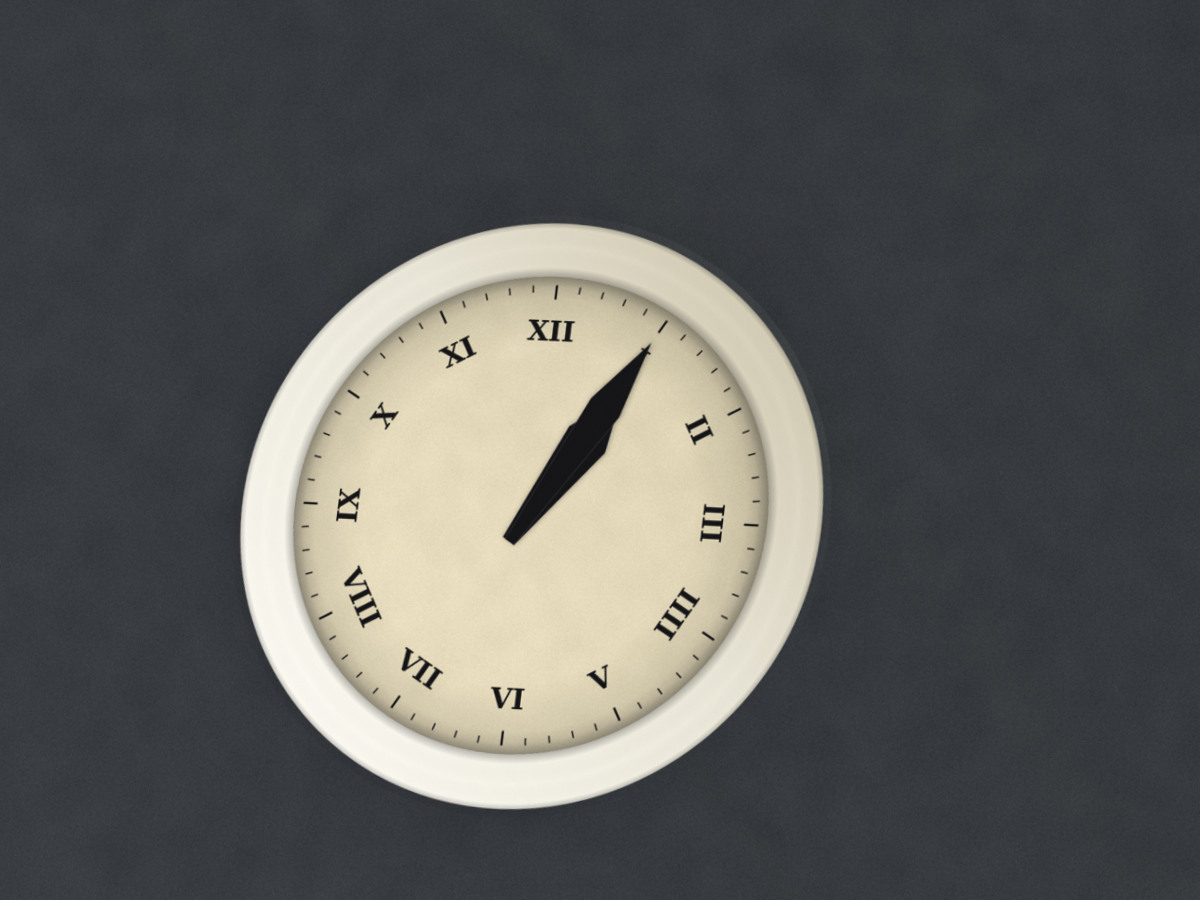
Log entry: {"hour": 1, "minute": 5}
